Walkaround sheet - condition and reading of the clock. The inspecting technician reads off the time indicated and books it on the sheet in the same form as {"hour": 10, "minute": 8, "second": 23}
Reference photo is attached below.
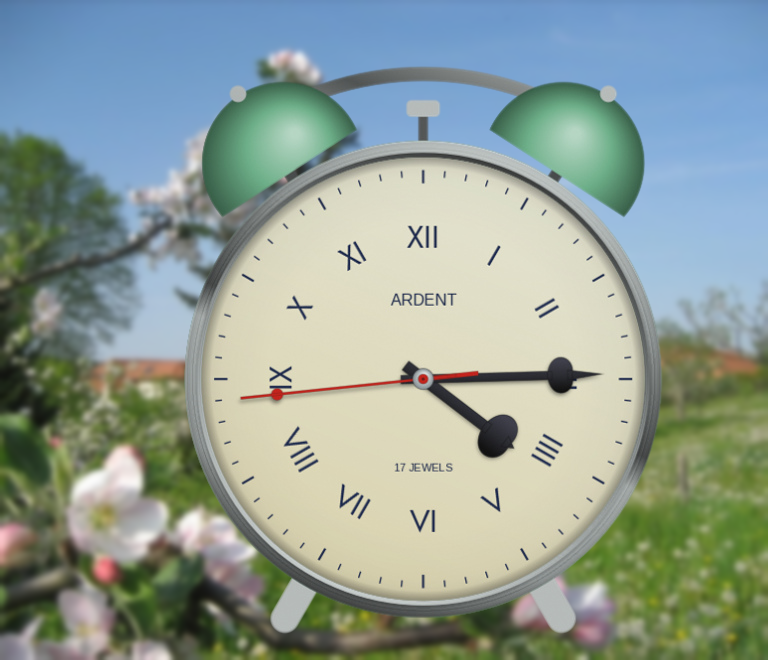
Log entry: {"hour": 4, "minute": 14, "second": 44}
